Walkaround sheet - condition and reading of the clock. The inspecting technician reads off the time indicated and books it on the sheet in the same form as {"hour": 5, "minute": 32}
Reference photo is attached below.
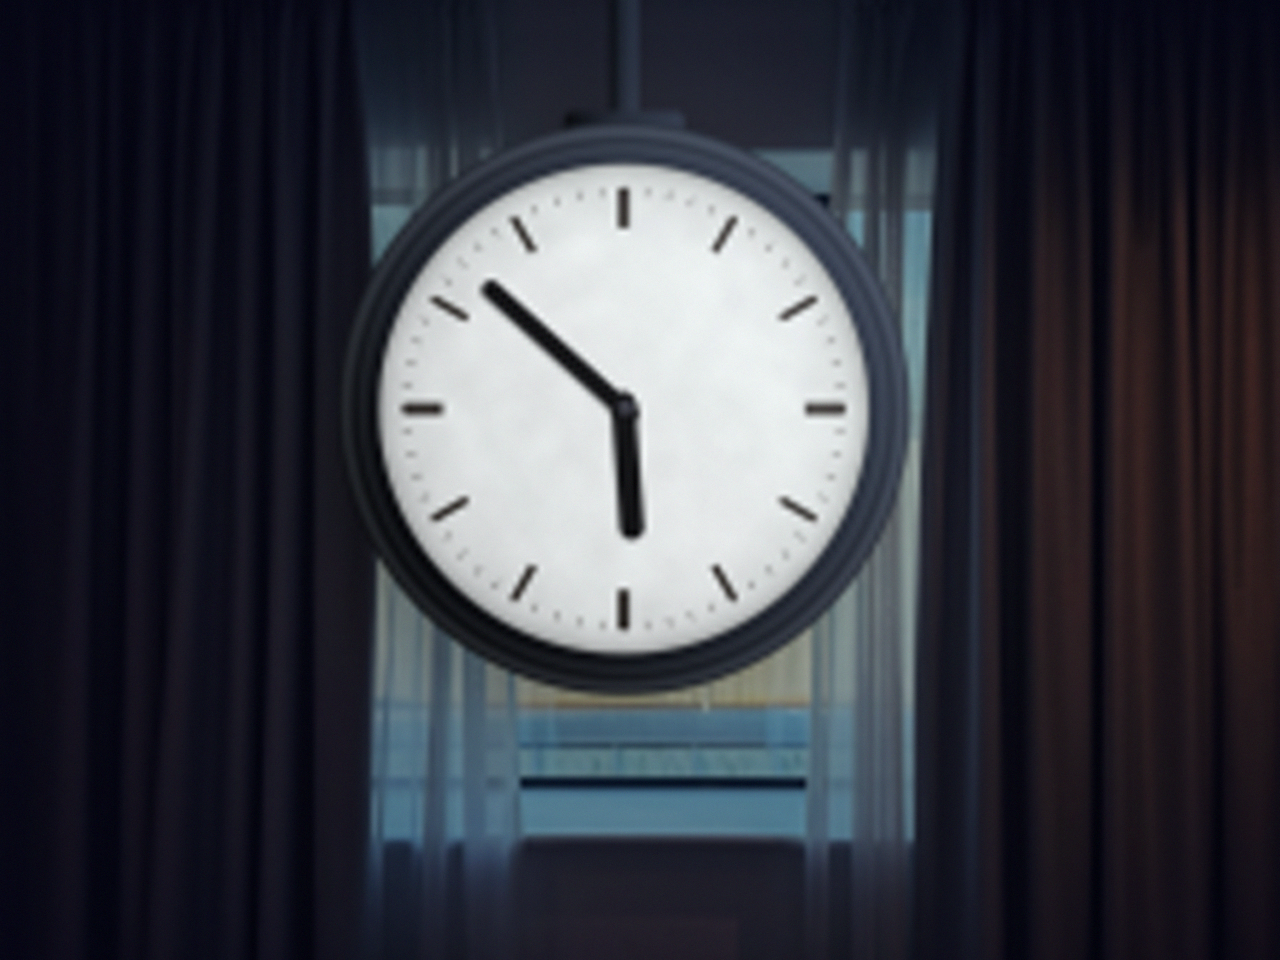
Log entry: {"hour": 5, "minute": 52}
